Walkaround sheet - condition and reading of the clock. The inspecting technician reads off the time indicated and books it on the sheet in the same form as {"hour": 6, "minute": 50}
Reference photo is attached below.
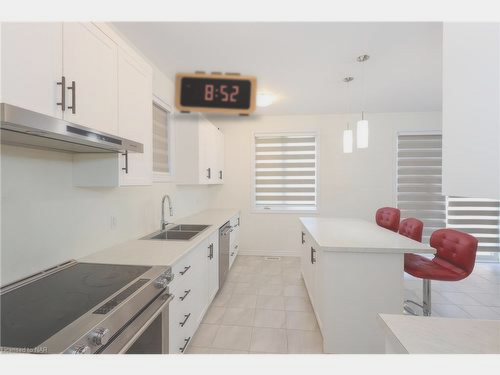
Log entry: {"hour": 8, "minute": 52}
